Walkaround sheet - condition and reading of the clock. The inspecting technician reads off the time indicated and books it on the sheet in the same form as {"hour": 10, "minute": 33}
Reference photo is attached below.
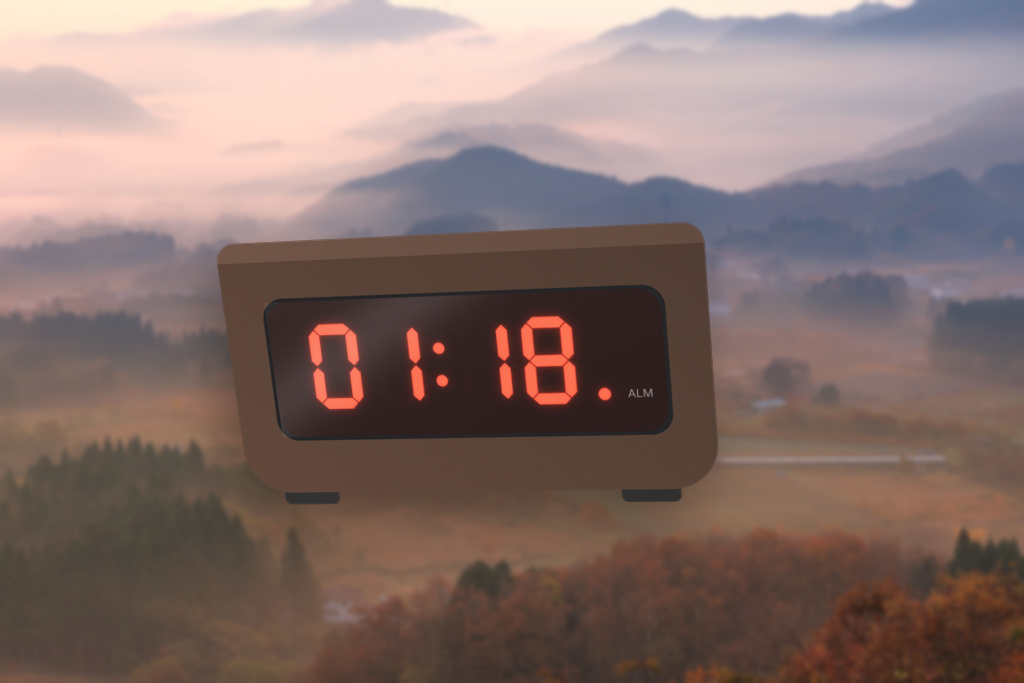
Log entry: {"hour": 1, "minute": 18}
